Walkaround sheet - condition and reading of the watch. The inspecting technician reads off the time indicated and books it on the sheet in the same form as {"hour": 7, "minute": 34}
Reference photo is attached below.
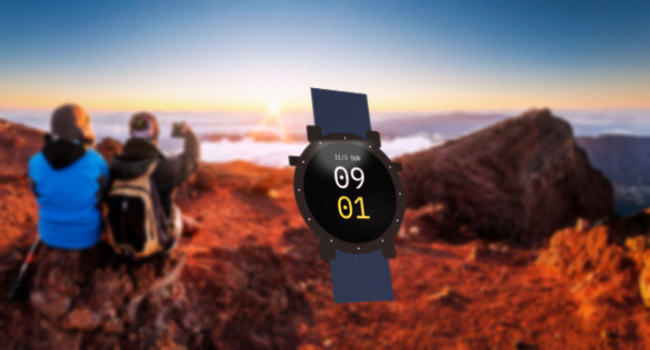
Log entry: {"hour": 9, "minute": 1}
